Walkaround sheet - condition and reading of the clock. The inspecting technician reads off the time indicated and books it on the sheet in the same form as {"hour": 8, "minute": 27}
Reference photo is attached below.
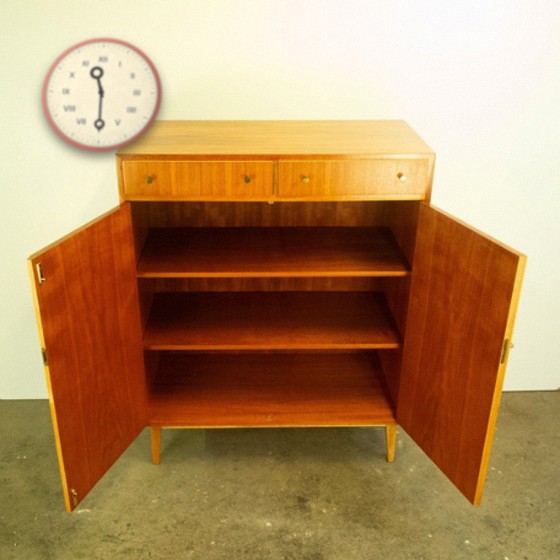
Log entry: {"hour": 11, "minute": 30}
